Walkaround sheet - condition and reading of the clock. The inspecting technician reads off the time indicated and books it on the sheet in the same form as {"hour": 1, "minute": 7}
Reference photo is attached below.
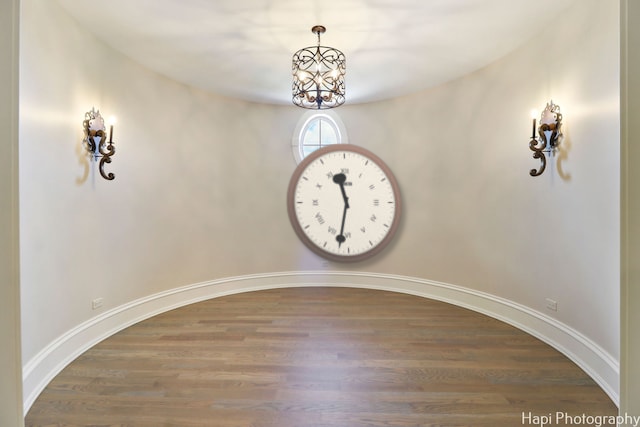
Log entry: {"hour": 11, "minute": 32}
